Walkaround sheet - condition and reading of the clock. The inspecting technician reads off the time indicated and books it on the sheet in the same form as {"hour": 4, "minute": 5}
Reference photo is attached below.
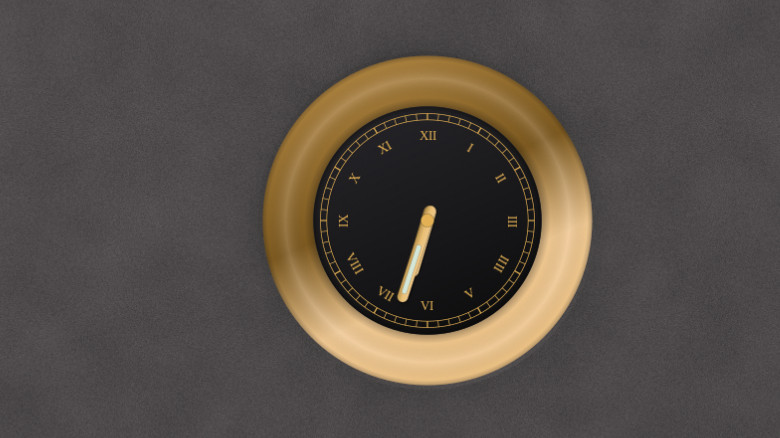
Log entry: {"hour": 6, "minute": 33}
